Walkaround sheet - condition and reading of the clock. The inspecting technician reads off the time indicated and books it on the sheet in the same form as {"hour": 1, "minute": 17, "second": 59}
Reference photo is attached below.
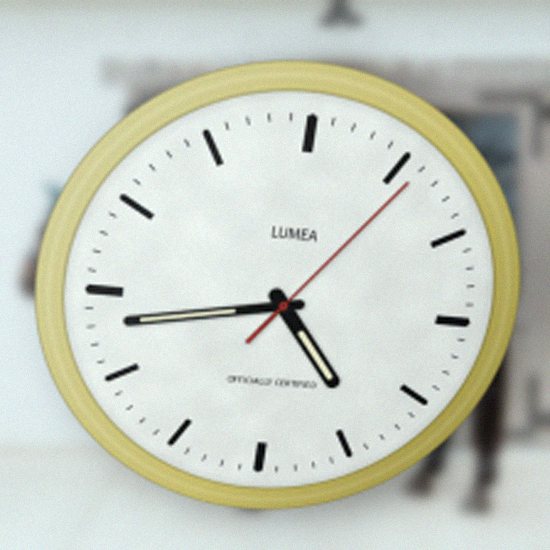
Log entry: {"hour": 4, "minute": 43, "second": 6}
